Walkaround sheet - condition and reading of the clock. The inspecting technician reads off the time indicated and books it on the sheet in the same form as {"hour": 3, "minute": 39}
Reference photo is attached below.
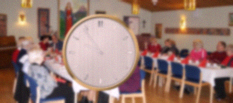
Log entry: {"hour": 9, "minute": 54}
